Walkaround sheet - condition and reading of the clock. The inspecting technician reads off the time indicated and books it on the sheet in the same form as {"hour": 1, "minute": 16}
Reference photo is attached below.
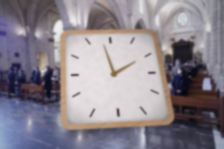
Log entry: {"hour": 1, "minute": 58}
